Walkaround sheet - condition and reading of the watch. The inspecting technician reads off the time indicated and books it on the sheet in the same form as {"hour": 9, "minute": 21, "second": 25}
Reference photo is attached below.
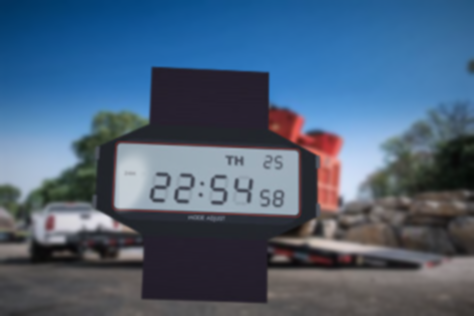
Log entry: {"hour": 22, "minute": 54, "second": 58}
